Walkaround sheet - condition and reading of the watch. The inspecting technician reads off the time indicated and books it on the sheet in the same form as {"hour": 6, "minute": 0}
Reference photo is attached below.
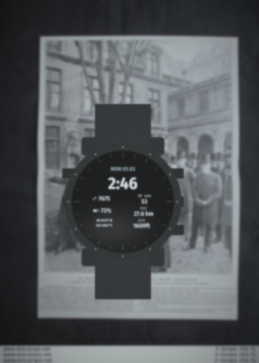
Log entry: {"hour": 2, "minute": 46}
